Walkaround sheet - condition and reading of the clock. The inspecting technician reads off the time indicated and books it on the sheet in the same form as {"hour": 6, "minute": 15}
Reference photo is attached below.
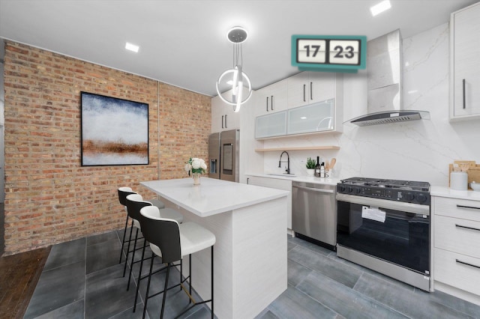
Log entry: {"hour": 17, "minute": 23}
